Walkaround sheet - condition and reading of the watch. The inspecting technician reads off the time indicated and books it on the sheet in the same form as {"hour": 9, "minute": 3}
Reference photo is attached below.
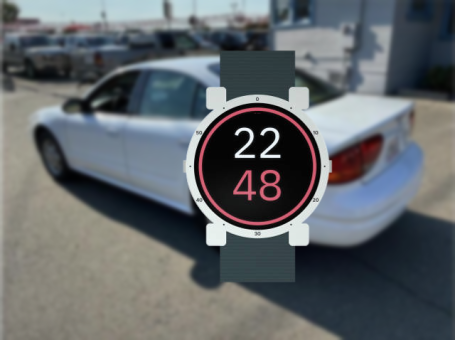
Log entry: {"hour": 22, "minute": 48}
